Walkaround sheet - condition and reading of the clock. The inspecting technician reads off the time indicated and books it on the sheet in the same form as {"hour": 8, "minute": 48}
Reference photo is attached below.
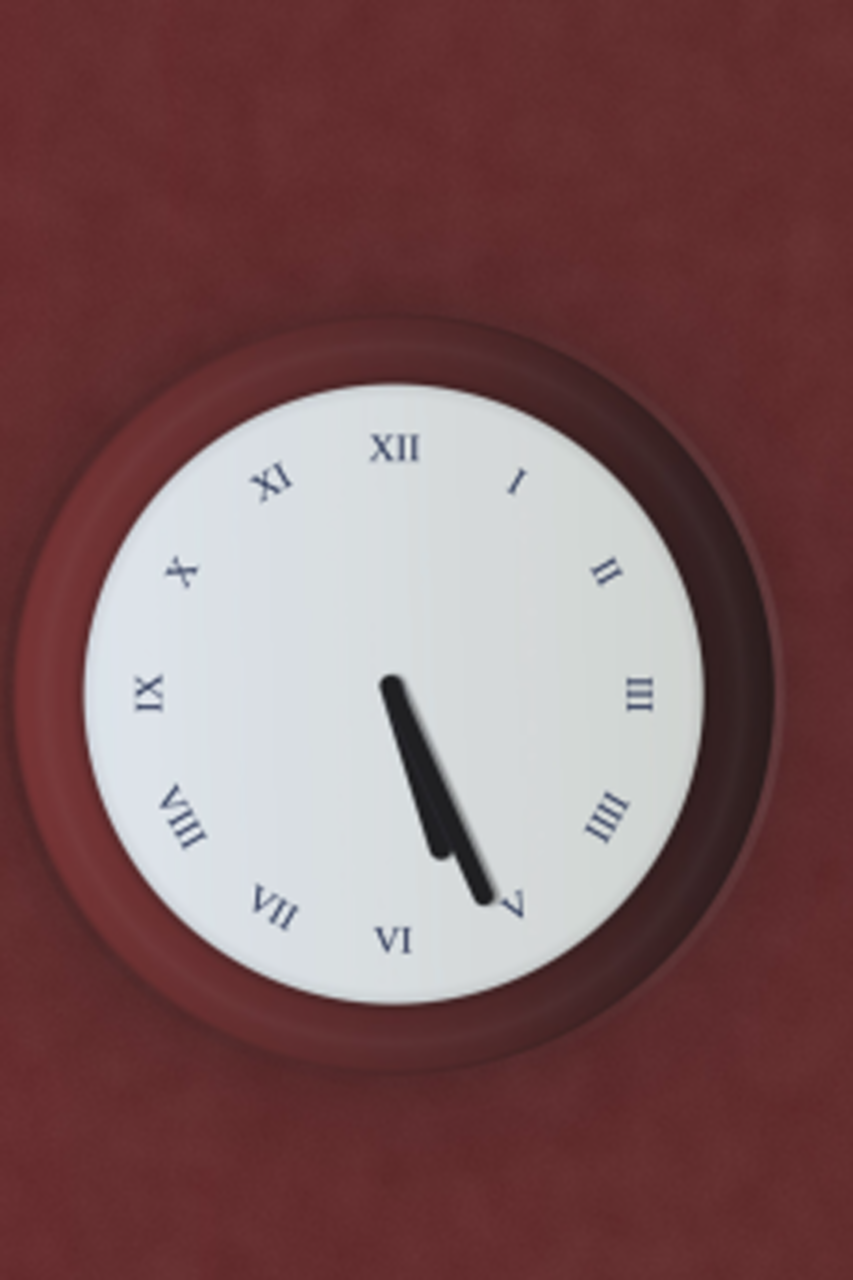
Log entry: {"hour": 5, "minute": 26}
